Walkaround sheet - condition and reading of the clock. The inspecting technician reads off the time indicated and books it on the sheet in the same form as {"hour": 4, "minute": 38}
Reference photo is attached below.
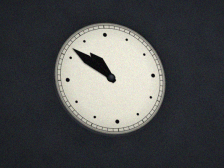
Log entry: {"hour": 10, "minute": 52}
